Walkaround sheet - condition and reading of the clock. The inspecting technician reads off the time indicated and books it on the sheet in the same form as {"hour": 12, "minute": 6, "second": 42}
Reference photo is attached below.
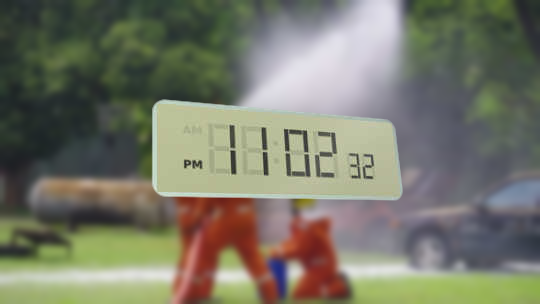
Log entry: {"hour": 11, "minute": 2, "second": 32}
